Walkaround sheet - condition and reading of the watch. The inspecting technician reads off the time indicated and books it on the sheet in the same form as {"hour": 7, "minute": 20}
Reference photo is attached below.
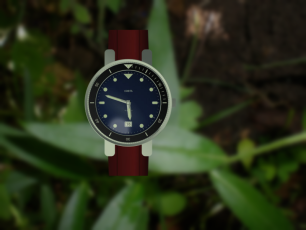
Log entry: {"hour": 5, "minute": 48}
